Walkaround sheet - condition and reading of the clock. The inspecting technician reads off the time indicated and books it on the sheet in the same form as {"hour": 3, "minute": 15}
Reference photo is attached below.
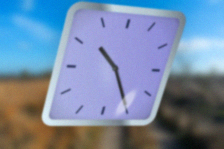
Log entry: {"hour": 10, "minute": 25}
